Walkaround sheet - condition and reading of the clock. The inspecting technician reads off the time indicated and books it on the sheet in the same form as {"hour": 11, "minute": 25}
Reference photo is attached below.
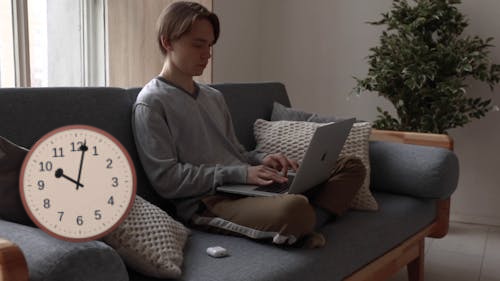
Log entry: {"hour": 10, "minute": 2}
